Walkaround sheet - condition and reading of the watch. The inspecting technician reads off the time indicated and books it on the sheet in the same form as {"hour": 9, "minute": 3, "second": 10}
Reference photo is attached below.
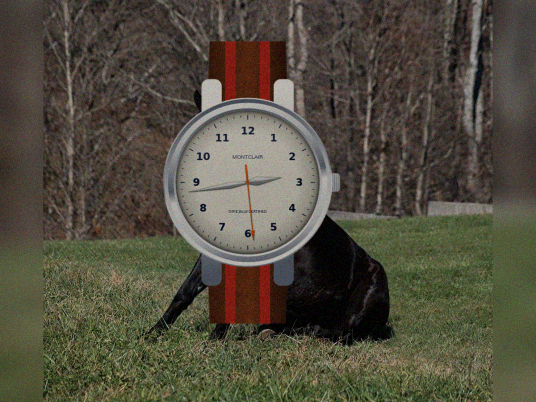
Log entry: {"hour": 2, "minute": 43, "second": 29}
